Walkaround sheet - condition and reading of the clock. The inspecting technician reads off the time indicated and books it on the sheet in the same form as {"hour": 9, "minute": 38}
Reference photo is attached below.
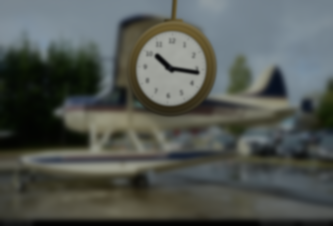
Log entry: {"hour": 10, "minute": 16}
